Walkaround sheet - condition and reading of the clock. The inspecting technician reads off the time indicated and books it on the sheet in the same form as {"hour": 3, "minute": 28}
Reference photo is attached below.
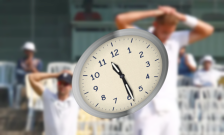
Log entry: {"hour": 11, "minute": 29}
